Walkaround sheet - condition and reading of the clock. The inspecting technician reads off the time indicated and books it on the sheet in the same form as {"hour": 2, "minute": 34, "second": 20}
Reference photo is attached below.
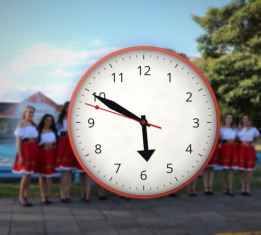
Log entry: {"hour": 5, "minute": 49, "second": 48}
